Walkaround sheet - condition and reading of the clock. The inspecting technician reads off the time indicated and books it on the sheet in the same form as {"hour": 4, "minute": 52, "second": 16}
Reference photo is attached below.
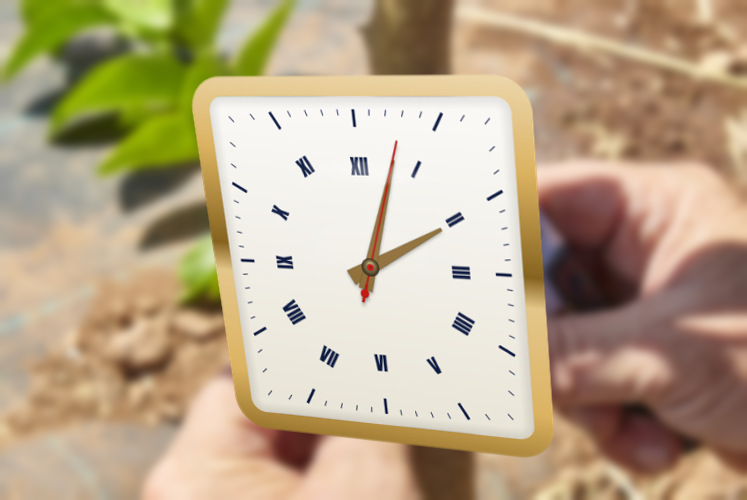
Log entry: {"hour": 2, "minute": 3, "second": 3}
